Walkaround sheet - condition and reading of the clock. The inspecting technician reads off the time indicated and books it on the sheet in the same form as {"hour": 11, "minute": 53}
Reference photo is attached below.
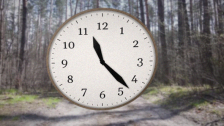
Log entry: {"hour": 11, "minute": 23}
